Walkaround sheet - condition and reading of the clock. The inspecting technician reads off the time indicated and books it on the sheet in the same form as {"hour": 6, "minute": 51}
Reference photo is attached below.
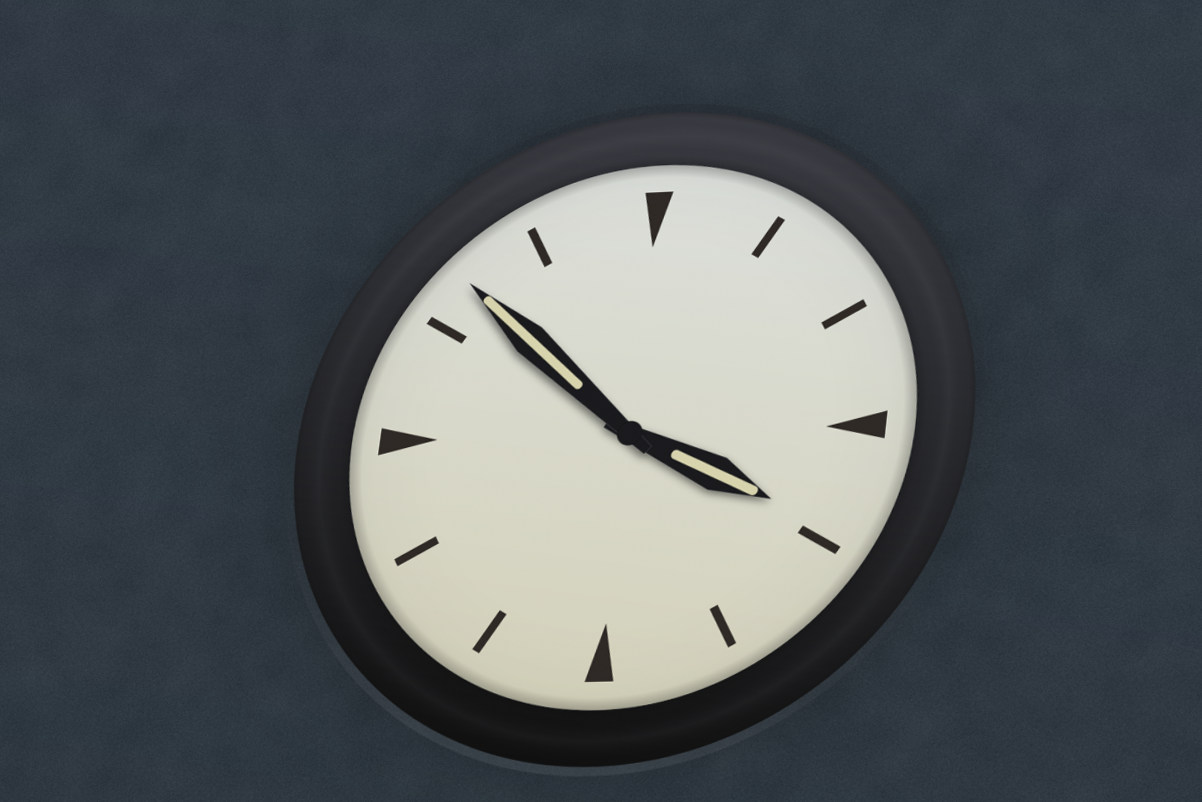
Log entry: {"hour": 3, "minute": 52}
